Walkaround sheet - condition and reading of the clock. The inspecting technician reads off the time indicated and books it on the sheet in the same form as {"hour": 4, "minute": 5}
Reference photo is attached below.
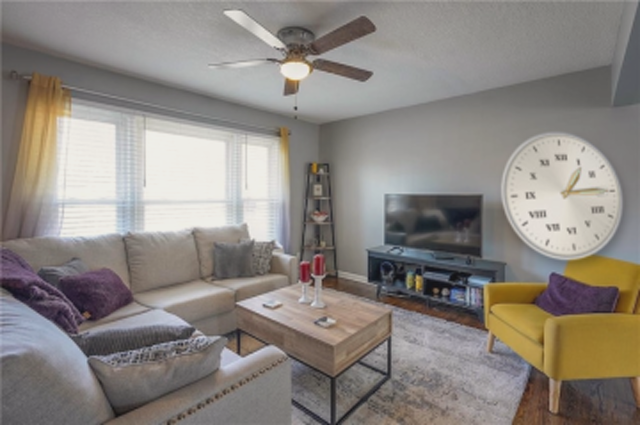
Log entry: {"hour": 1, "minute": 15}
